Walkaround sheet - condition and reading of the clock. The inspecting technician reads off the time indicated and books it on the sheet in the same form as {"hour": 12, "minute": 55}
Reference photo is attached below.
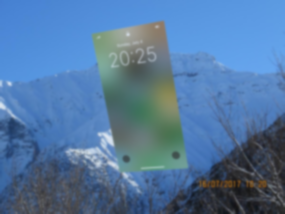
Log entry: {"hour": 20, "minute": 25}
